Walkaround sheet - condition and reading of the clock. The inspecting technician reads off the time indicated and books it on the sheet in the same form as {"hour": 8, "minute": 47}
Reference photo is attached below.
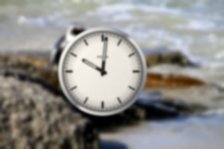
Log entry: {"hour": 10, "minute": 1}
